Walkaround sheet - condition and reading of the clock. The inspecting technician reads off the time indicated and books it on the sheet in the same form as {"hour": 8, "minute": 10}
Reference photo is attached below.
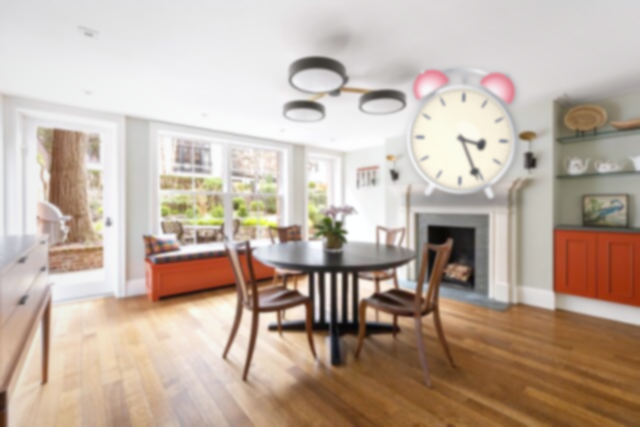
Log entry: {"hour": 3, "minute": 26}
